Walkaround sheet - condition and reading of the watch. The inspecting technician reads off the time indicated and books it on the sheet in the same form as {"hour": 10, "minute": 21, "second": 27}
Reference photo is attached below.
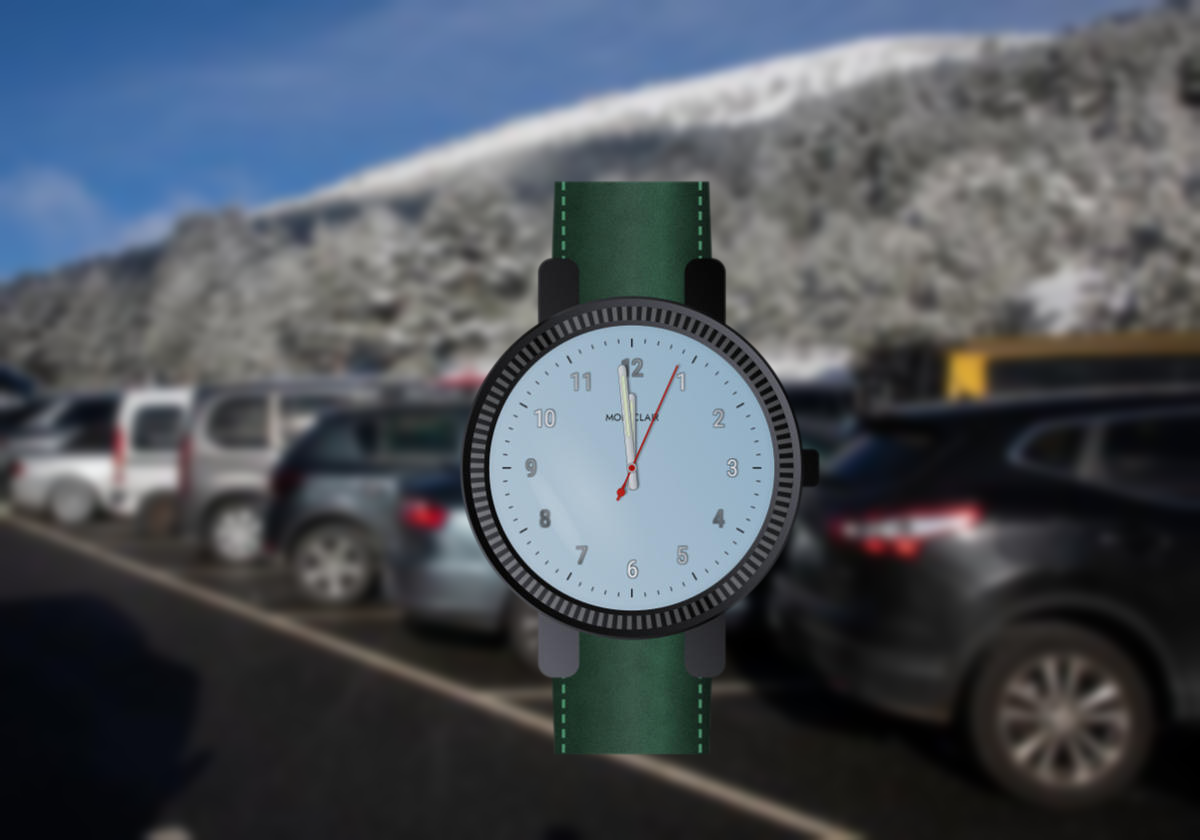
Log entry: {"hour": 11, "minute": 59, "second": 4}
